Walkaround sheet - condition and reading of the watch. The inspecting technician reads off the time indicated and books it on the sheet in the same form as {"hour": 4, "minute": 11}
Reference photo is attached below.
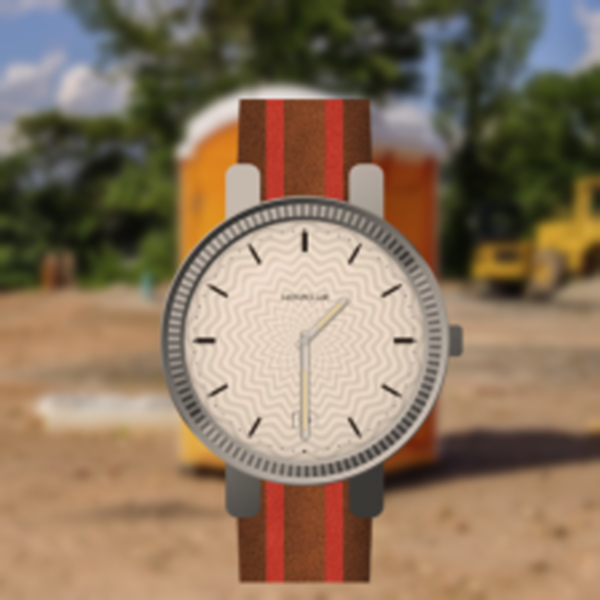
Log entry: {"hour": 1, "minute": 30}
